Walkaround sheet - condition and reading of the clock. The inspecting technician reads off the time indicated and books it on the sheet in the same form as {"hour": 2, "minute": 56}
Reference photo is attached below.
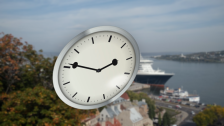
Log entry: {"hour": 1, "minute": 46}
